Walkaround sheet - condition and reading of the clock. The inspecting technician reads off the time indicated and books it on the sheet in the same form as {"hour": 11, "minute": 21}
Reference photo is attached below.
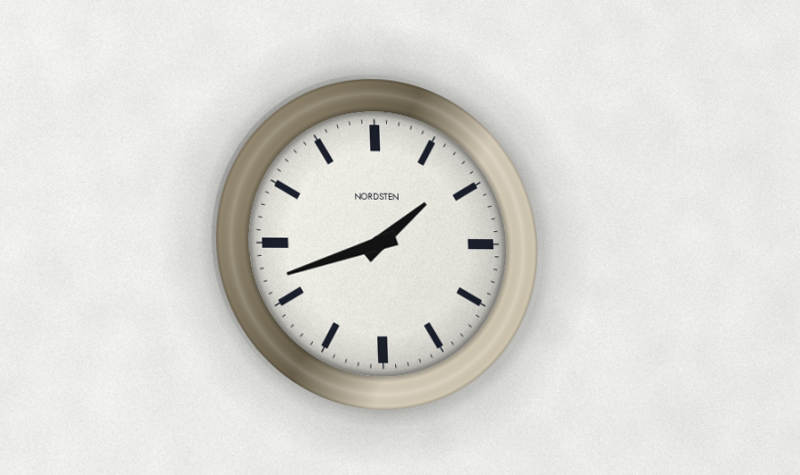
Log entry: {"hour": 1, "minute": 42}
